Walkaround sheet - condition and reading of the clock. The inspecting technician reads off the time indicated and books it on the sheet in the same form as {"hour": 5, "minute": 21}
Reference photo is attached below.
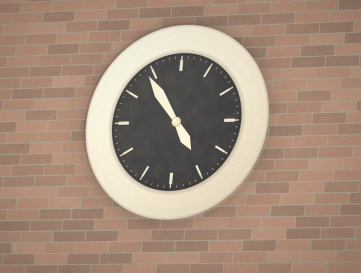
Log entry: {"hour": 4, "minute": 54}
